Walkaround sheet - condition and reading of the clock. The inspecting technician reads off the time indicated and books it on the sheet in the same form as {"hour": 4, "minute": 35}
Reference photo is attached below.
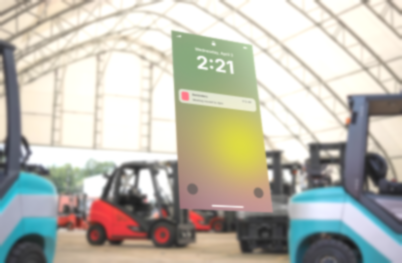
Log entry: {"hour": 2, "minute": 21}
